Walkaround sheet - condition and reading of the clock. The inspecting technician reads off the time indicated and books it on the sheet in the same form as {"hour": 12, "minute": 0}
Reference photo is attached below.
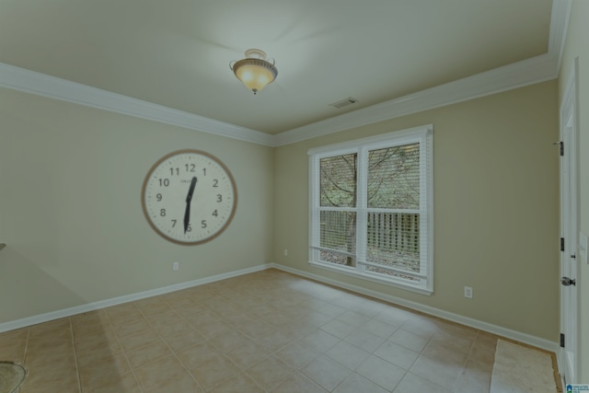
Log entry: {"hour": 12, "minute": 31}
